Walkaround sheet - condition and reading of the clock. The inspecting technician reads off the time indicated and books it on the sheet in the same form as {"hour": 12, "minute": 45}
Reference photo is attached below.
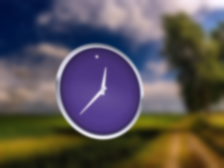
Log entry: {"hour": 12, "minute": 39}
